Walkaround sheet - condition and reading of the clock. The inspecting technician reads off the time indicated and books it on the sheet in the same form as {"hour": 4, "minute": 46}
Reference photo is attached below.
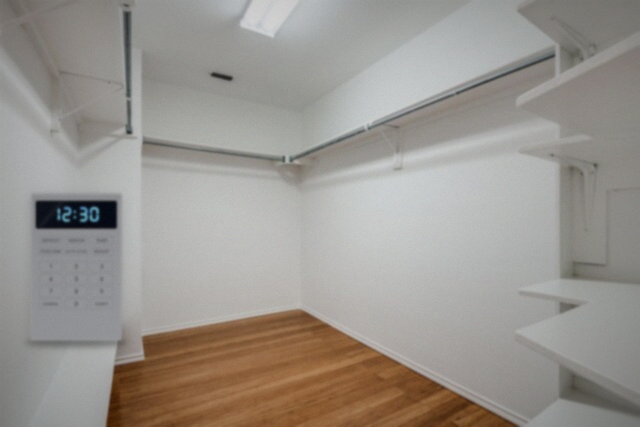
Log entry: {"hour": 12, "minute": 30}
